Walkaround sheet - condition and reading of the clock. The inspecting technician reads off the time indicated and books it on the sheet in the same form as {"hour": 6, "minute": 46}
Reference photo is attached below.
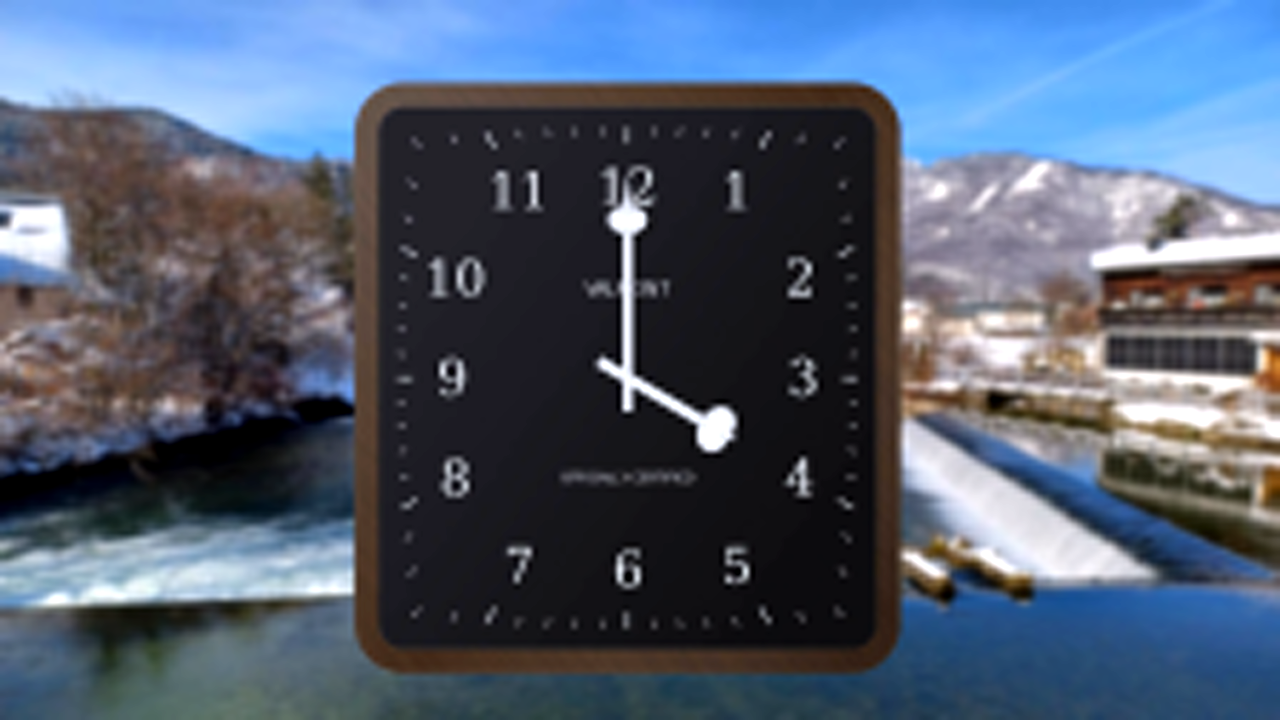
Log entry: {"hour": 4, "minute": 0}
